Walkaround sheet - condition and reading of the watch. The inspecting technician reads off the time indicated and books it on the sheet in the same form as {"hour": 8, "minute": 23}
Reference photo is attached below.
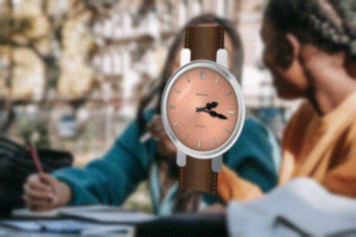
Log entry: {"hour": 2, "minute": 17}
